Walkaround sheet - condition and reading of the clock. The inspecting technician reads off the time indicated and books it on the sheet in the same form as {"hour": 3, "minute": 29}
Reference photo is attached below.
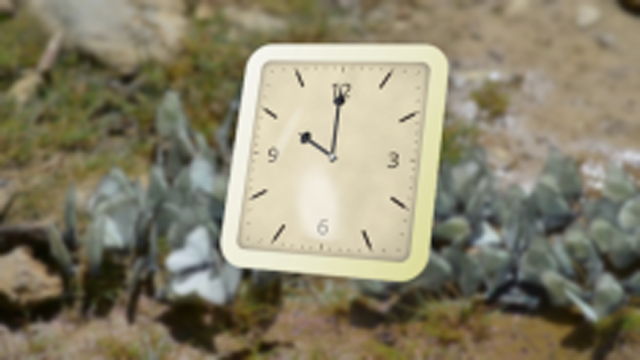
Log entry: {"hour": 10, "minute": 0}
